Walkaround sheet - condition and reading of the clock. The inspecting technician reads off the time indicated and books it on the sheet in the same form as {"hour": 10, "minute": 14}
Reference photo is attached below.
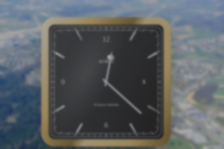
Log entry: {"hour": 12, "minute": 22}
